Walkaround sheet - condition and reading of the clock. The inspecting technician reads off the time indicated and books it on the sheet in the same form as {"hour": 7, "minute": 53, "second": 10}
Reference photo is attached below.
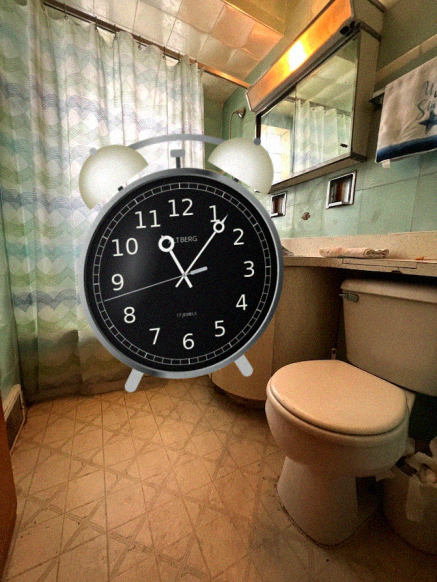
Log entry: {"hour": 11, "minute": 6, "second": 43}
